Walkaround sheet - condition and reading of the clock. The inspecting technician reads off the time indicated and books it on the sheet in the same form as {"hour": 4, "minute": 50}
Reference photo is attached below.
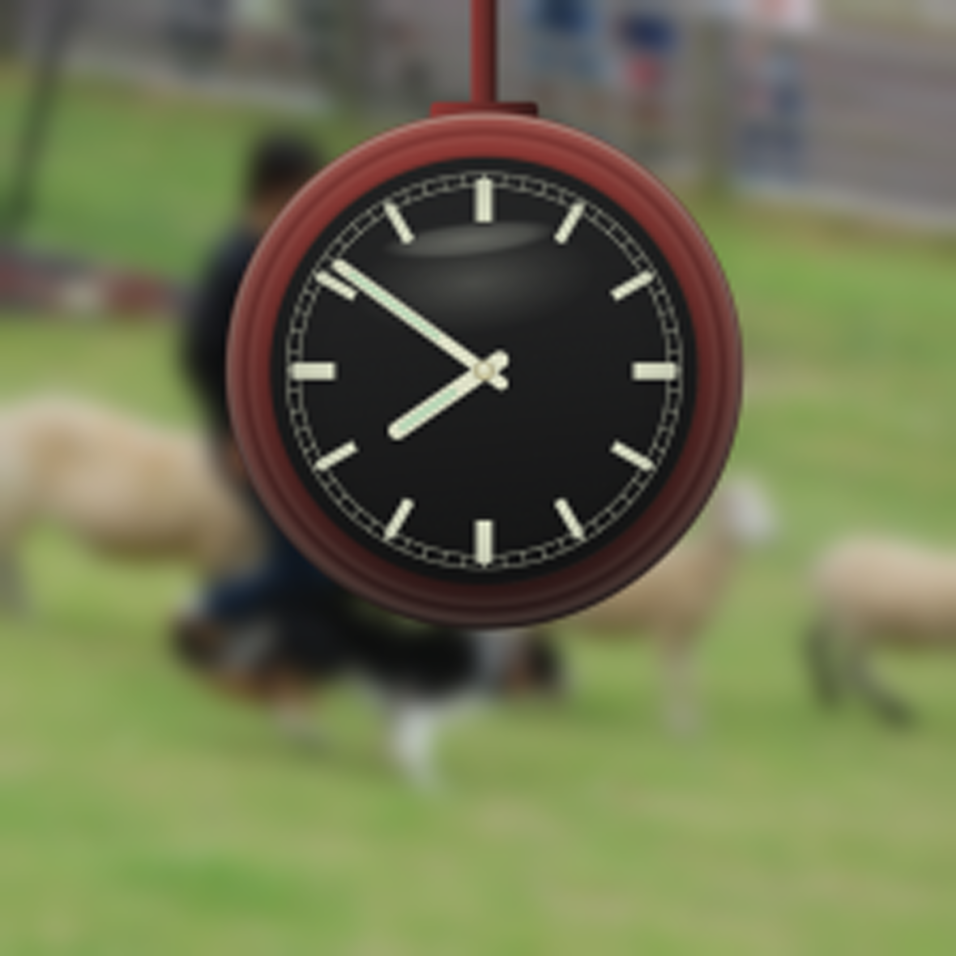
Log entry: {"hour": 7, "minute": 51}
